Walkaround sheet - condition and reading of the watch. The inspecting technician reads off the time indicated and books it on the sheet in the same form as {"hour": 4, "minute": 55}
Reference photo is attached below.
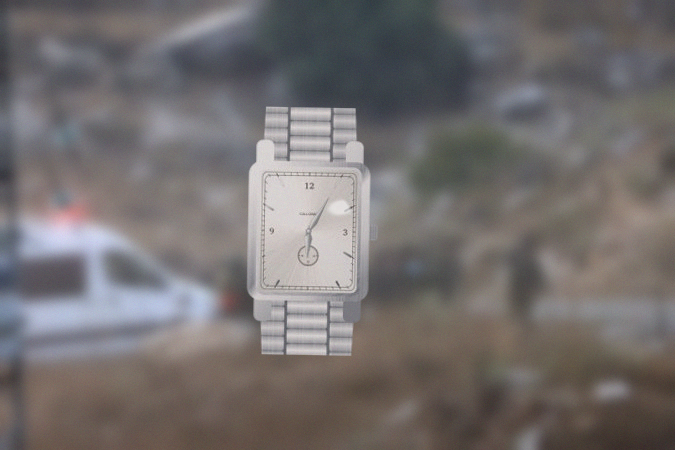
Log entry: {"hour": 6, "minute": 5}
